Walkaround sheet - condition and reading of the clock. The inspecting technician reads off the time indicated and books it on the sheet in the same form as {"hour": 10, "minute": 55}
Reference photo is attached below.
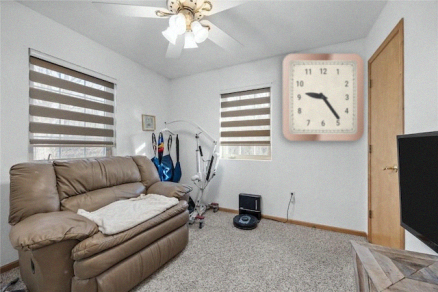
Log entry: {"hour": 9, "minute": 24}
